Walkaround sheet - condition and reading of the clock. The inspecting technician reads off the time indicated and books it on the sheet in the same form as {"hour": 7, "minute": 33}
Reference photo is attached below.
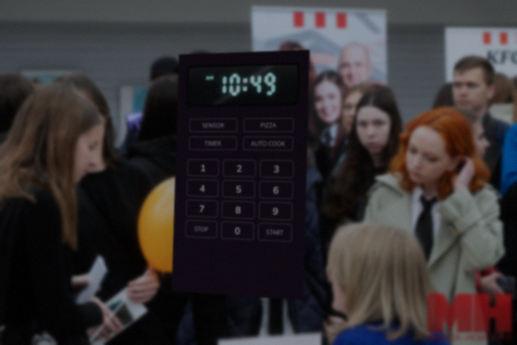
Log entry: {"hour": 10, "minute": 49}
